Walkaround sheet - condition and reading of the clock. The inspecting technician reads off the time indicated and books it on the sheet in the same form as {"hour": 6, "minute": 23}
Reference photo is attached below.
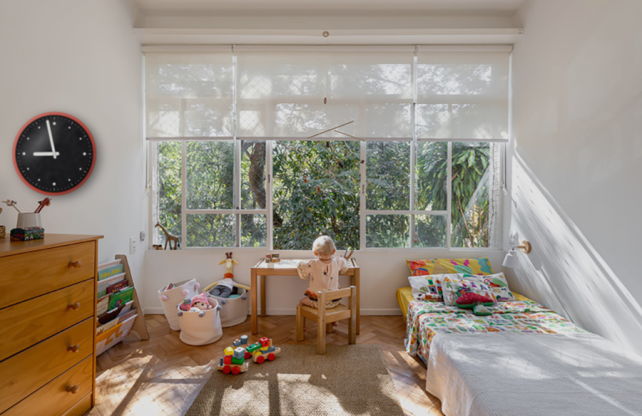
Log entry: {"hour": 8, "minute": 58}
